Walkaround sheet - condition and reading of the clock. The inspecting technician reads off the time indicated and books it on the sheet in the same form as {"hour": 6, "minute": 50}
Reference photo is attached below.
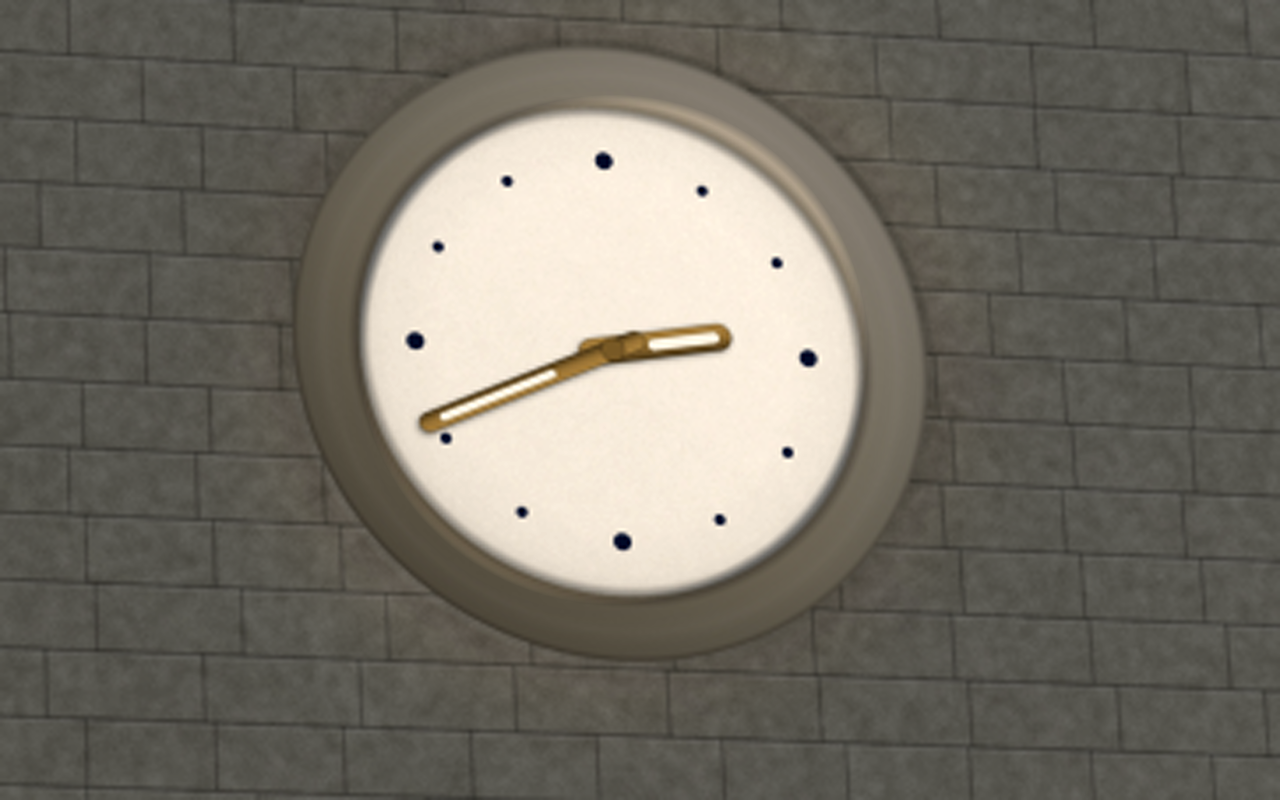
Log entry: {"hour": 2, "minute": 41}
